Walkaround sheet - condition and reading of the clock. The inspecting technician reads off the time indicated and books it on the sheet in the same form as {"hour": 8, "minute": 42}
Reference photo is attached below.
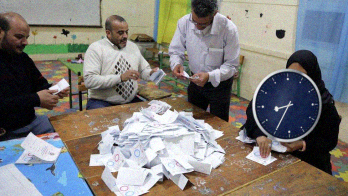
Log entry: {"hour": 8, "minute": 35}
